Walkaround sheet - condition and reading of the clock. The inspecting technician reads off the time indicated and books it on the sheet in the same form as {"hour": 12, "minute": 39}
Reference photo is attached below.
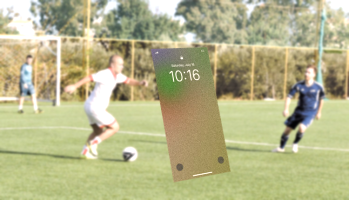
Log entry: {"hour": 10, "minute": 16}
